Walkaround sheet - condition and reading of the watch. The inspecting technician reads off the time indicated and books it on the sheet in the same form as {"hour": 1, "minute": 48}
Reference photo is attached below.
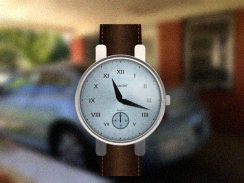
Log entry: {"hour": 11, "minute": 18}
